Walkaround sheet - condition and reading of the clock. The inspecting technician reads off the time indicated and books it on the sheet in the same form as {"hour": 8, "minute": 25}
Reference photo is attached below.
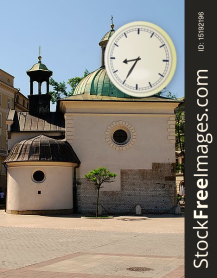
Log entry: {"hour": 8, "minute": 35}
